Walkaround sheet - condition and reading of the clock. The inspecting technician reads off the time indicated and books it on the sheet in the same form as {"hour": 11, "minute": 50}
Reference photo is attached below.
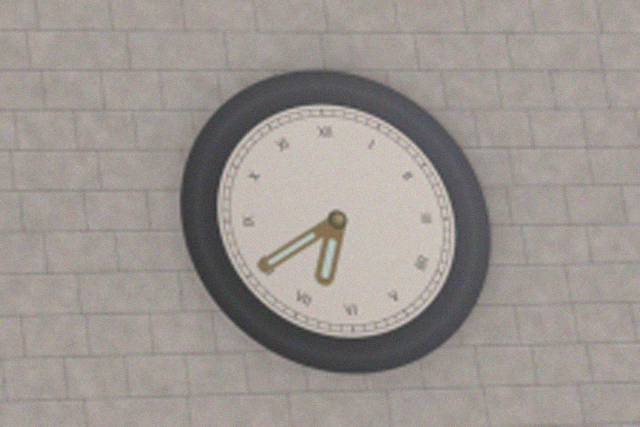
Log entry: {"hour": 6, "minute": 40}
